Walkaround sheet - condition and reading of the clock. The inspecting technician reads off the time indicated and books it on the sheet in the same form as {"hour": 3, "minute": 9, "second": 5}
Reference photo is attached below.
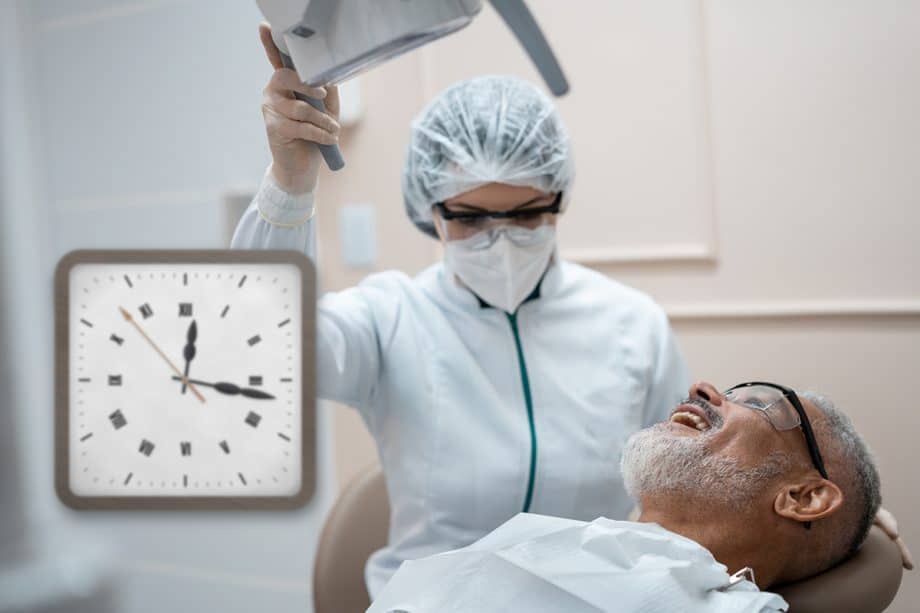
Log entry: {"hour": 12, "minute": 16, "second": 53}
